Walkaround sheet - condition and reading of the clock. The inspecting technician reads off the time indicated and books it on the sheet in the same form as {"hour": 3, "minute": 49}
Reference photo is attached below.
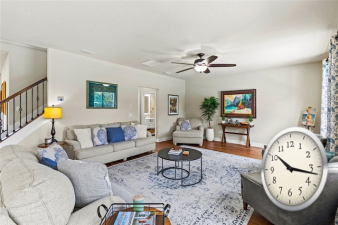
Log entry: {"hour": 10, "minute": 17}
